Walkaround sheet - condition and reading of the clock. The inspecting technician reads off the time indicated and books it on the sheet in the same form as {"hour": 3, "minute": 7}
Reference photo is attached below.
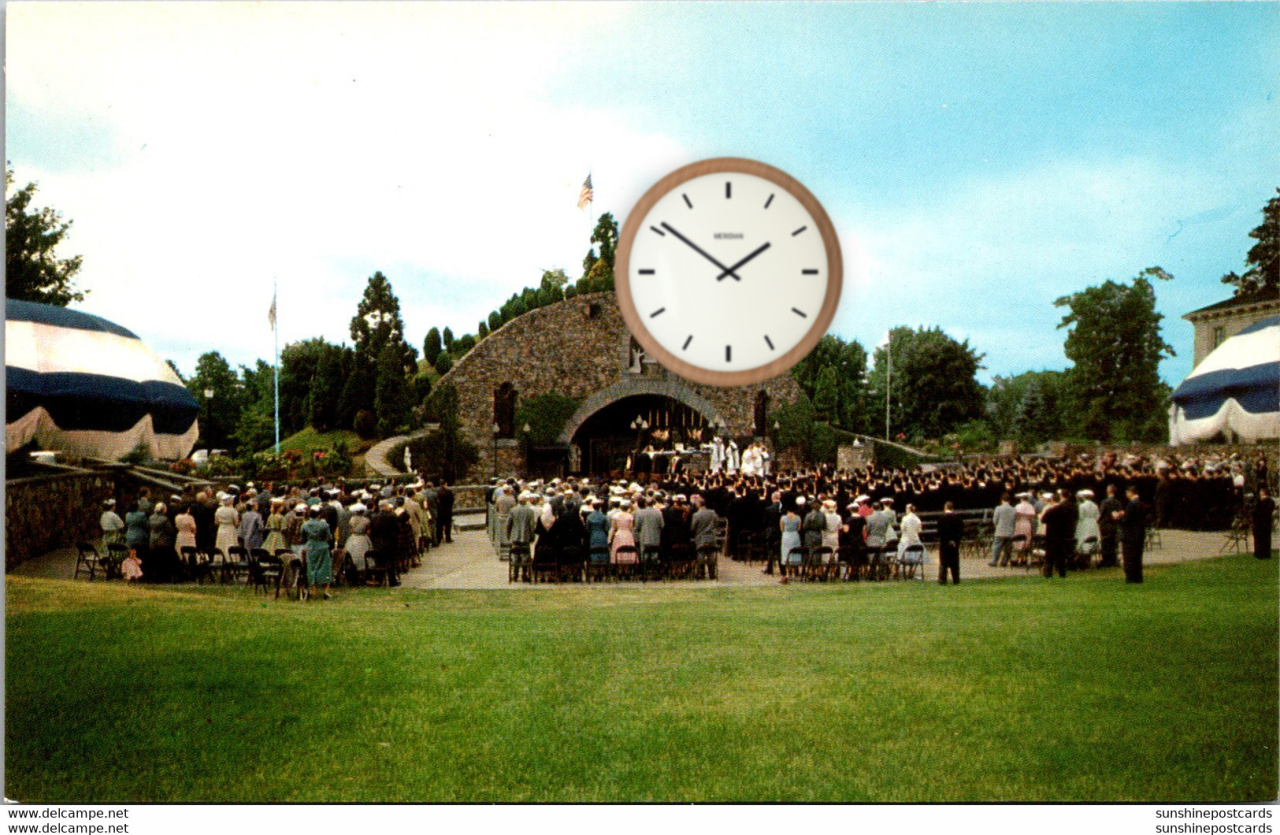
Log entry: {"hour": 1, "minute": 51}
